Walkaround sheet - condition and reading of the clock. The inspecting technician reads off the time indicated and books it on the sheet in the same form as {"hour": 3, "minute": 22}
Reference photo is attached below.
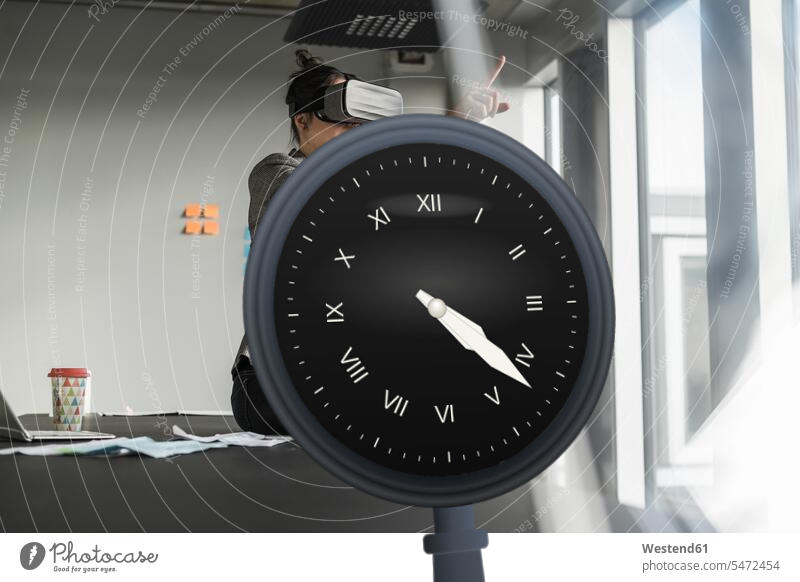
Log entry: {"hour": 4, "minute": 22}
